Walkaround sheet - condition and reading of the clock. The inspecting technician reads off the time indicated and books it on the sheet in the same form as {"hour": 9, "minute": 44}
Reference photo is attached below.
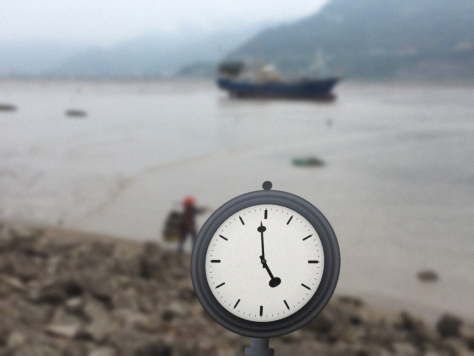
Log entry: {"hour": 4, "minute": 59}
